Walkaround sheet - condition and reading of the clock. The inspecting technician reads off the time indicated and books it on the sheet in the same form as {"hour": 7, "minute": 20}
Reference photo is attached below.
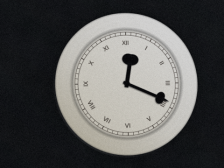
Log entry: {"hour": 12, "minute": 19}
